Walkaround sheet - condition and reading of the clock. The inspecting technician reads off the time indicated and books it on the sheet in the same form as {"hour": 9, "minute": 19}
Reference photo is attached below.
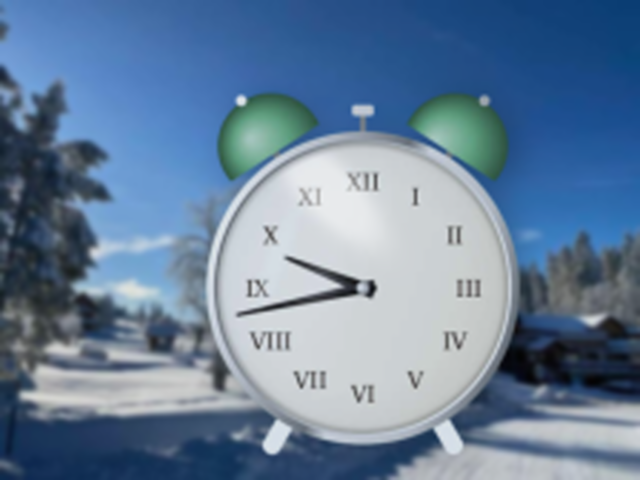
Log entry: {"hour": 9, "minute": 43}
